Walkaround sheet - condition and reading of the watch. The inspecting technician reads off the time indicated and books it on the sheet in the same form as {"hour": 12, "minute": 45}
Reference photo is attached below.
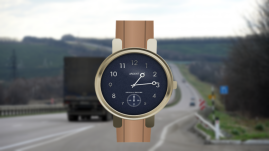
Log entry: {"hour": 1, "minute": 14}
